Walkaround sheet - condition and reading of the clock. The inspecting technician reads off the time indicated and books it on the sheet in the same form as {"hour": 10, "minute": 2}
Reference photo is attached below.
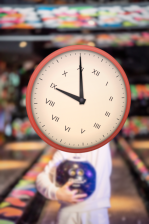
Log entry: {"hour": 8, "minute": 55}
